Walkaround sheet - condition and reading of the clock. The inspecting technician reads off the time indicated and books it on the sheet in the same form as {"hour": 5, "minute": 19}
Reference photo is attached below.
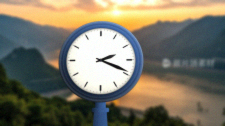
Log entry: {"hour": 2, "minute": 19}
